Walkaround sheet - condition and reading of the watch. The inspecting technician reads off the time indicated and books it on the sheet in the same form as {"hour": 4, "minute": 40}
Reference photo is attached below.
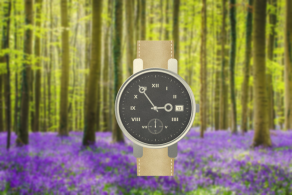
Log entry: {"hour": 2, "minute": 54}
